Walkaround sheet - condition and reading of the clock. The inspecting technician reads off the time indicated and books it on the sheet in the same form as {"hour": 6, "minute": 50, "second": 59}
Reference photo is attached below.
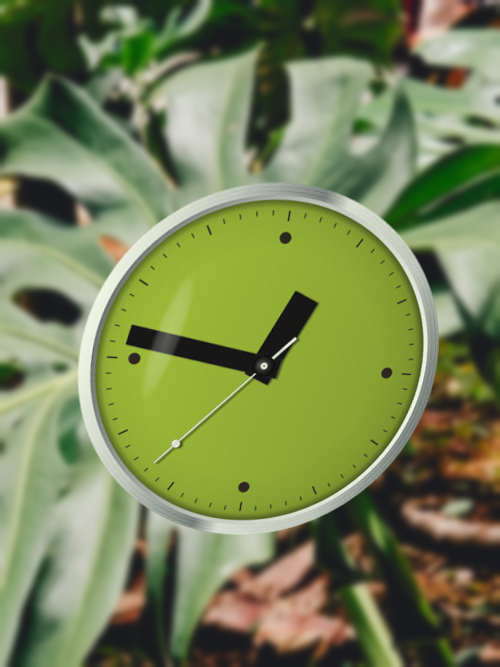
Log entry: {"hour": 12, "minute": 46, "second": 37}
